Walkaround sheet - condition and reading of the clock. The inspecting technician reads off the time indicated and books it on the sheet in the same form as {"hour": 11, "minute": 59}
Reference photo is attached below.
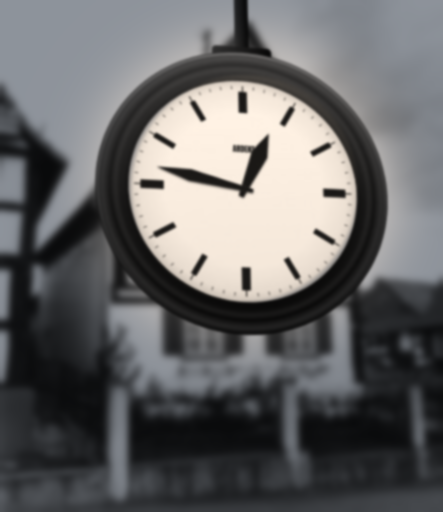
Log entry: {"hour": 12, "minute": 47}
